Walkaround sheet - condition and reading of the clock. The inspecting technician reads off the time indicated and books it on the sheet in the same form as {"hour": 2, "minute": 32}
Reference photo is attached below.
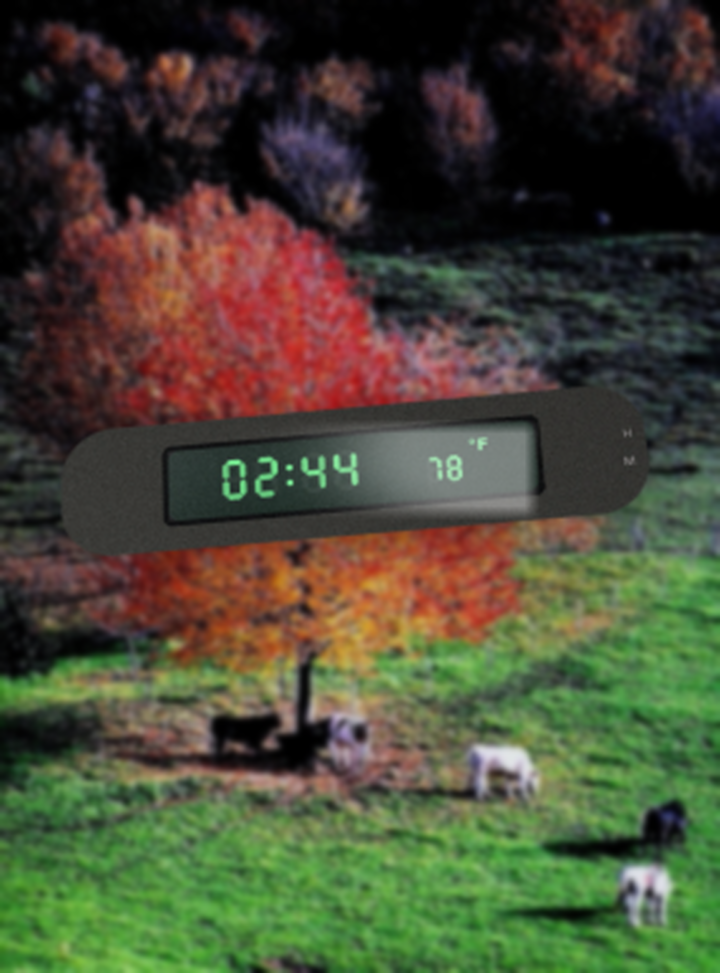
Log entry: {"hour": 2, "minute": 44}
